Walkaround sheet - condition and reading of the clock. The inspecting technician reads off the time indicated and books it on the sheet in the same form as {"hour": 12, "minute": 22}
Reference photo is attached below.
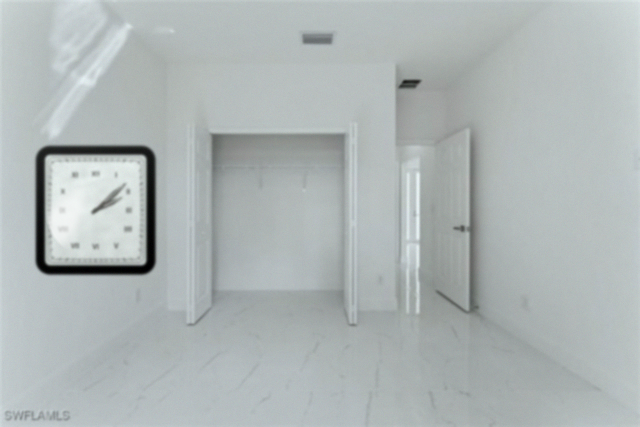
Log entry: {"hour": 2, "minute": 8}
